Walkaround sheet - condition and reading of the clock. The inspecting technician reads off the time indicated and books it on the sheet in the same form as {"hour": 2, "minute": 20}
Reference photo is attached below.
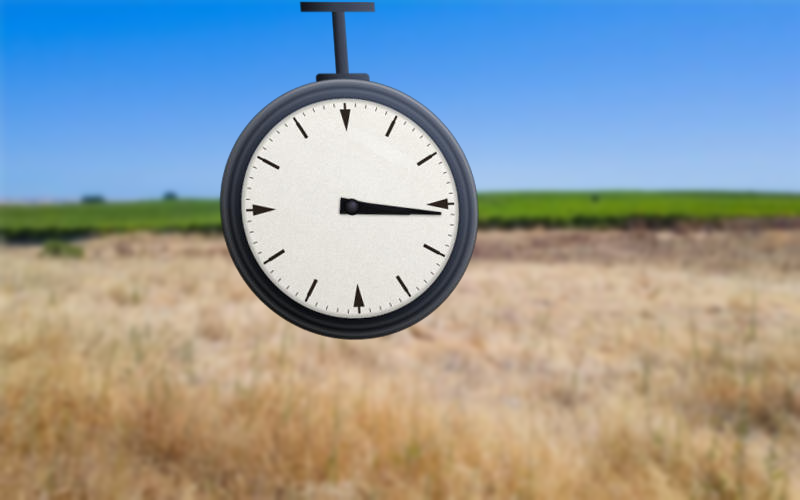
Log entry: {"hour": 3, "minute": 16}
